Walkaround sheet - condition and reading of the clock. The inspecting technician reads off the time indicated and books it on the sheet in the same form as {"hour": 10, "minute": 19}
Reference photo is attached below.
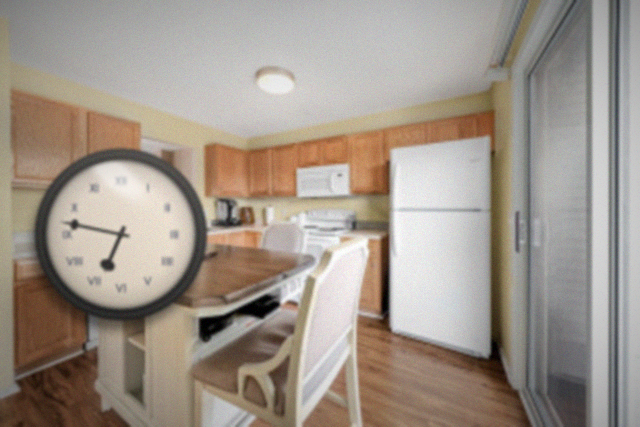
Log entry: {"hour": 6, "minute": 47}
